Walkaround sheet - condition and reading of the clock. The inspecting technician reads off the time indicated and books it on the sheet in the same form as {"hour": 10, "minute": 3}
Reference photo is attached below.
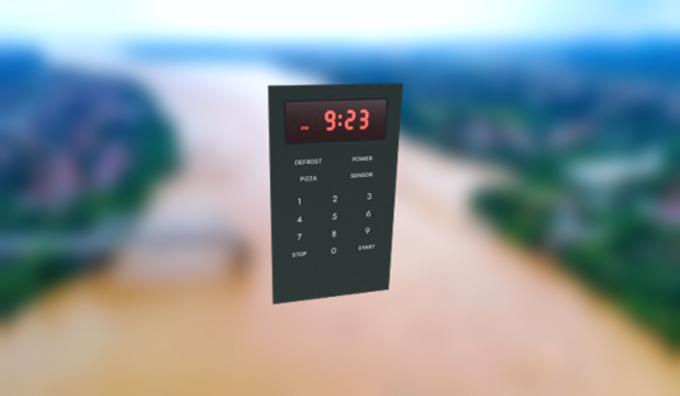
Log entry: {"hour": 9, "minute": 23}
